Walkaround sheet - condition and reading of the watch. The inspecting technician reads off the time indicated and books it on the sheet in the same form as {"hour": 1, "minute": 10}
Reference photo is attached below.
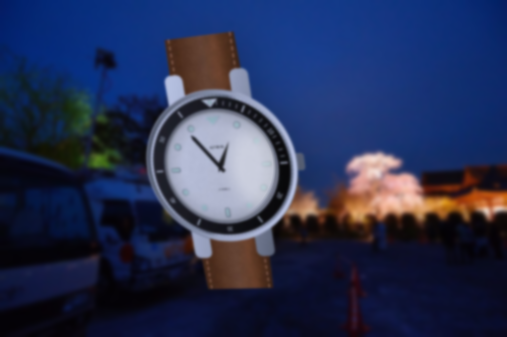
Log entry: {"hour": 12, "minute": 54}
